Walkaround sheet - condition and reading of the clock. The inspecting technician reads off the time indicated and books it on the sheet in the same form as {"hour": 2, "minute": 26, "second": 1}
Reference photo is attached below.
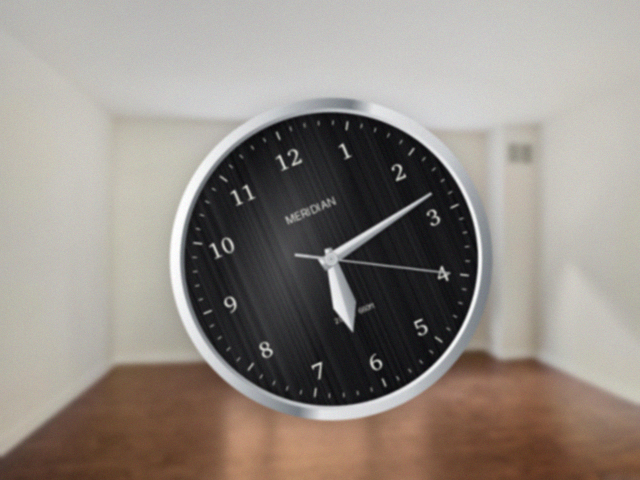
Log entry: {"hour": 6, "minute": 13, "second": 20}
